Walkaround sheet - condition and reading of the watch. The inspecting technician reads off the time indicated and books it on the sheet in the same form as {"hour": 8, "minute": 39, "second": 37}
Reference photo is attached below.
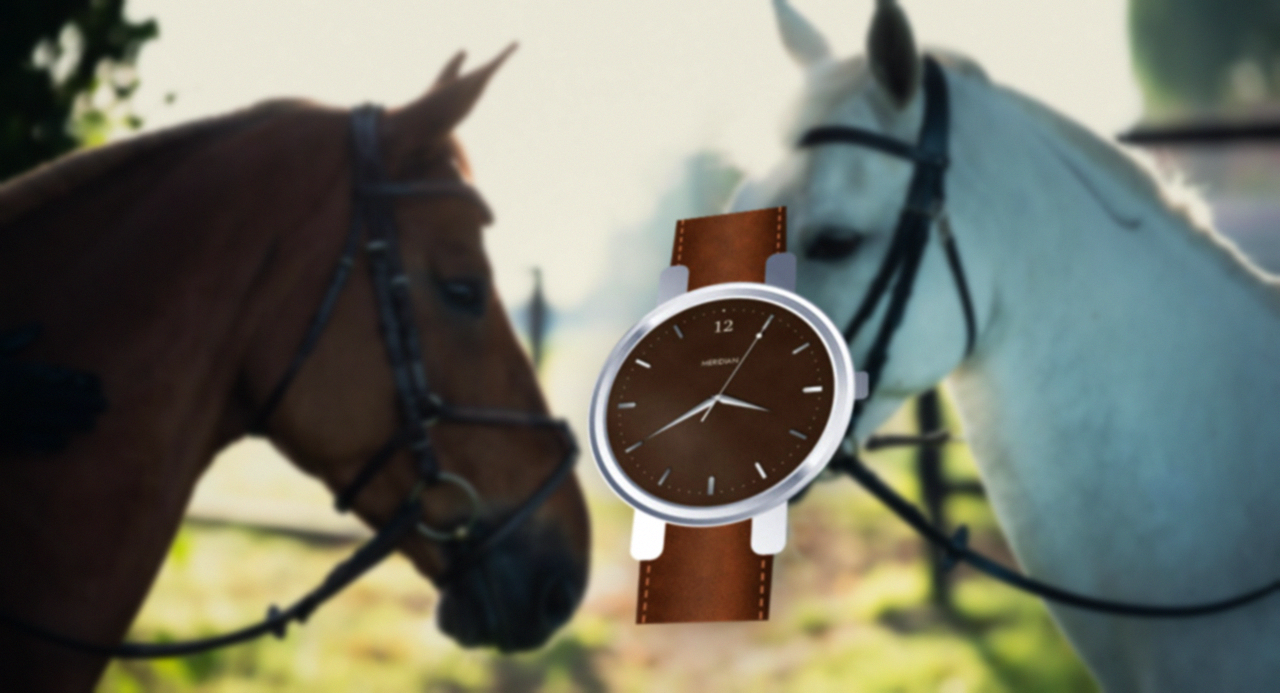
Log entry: {"hour": 3, "minute": 40, "second": 5}
